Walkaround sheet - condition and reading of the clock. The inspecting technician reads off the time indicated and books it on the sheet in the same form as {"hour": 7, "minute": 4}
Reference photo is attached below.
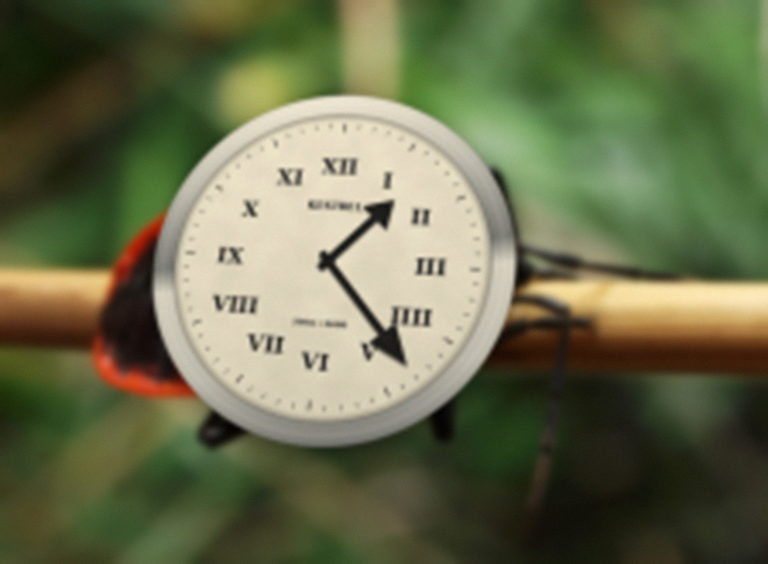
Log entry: {"hour": 1, "minute": 23}
